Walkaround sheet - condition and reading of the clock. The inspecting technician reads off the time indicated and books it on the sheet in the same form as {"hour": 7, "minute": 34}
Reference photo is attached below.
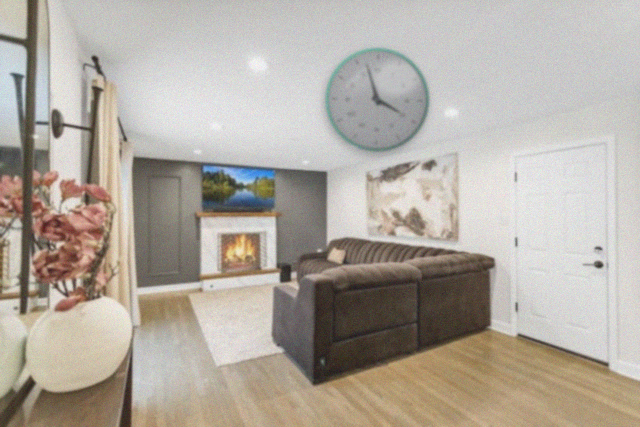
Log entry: {"hour": 3, "minute": 57}
